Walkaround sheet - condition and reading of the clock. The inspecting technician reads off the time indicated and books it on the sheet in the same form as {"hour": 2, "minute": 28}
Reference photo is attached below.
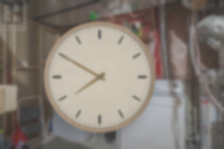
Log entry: {"hour": 7, "minute": 50}
